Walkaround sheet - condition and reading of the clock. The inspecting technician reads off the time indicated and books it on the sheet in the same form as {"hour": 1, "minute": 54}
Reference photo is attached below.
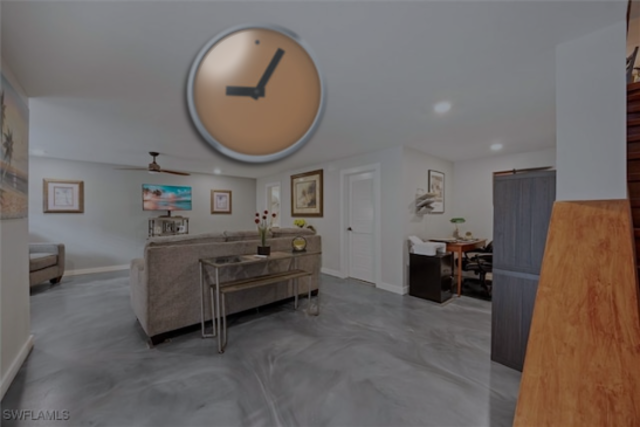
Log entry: {"hour": 9, "minute": 5}
